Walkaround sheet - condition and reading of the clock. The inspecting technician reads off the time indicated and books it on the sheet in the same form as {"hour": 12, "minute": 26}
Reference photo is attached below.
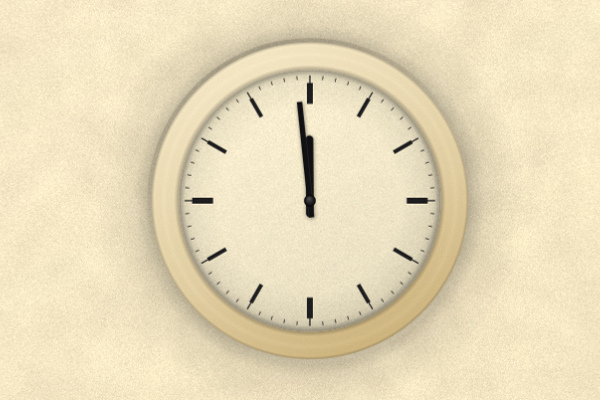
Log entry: {"hour": 11, "minute": 59}
